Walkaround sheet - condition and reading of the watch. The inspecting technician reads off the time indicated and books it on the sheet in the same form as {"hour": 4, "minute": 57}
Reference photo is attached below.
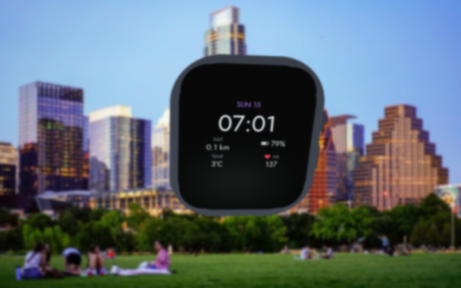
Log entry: {"hour": 7, "minute": 1}
